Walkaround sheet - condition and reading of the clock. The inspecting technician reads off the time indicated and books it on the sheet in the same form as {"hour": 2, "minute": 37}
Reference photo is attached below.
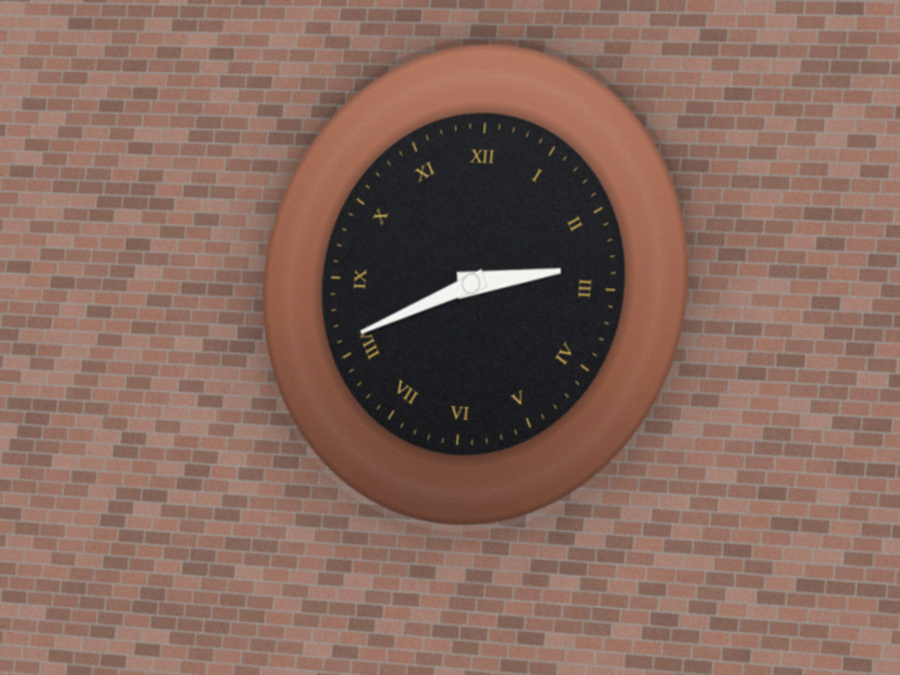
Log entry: {"hour": 2, "minute": 41}
